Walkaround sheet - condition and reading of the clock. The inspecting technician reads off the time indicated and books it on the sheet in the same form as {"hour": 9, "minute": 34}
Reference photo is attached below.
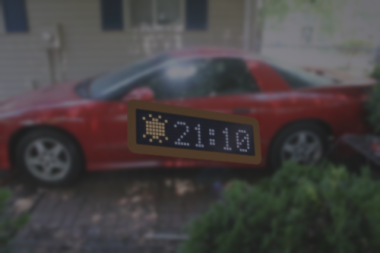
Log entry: {"hour": 21, "minute": 10}
